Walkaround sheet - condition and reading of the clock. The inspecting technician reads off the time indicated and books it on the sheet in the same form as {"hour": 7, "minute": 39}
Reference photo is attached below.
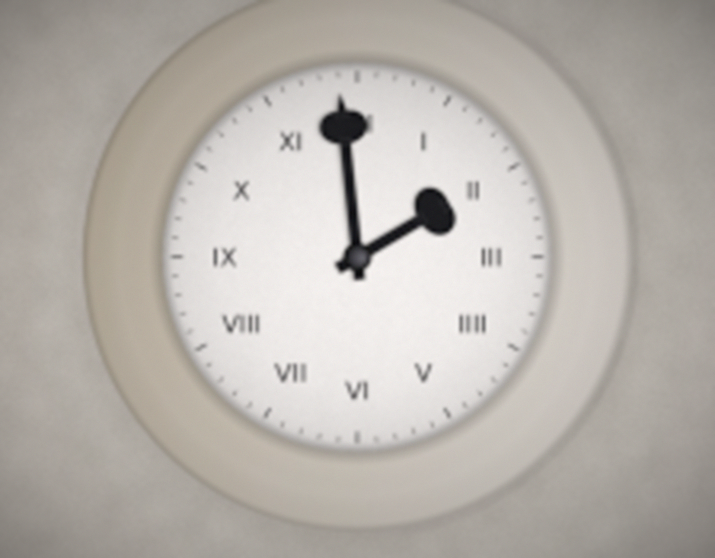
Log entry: {"hour": 1, "minute": 59}
